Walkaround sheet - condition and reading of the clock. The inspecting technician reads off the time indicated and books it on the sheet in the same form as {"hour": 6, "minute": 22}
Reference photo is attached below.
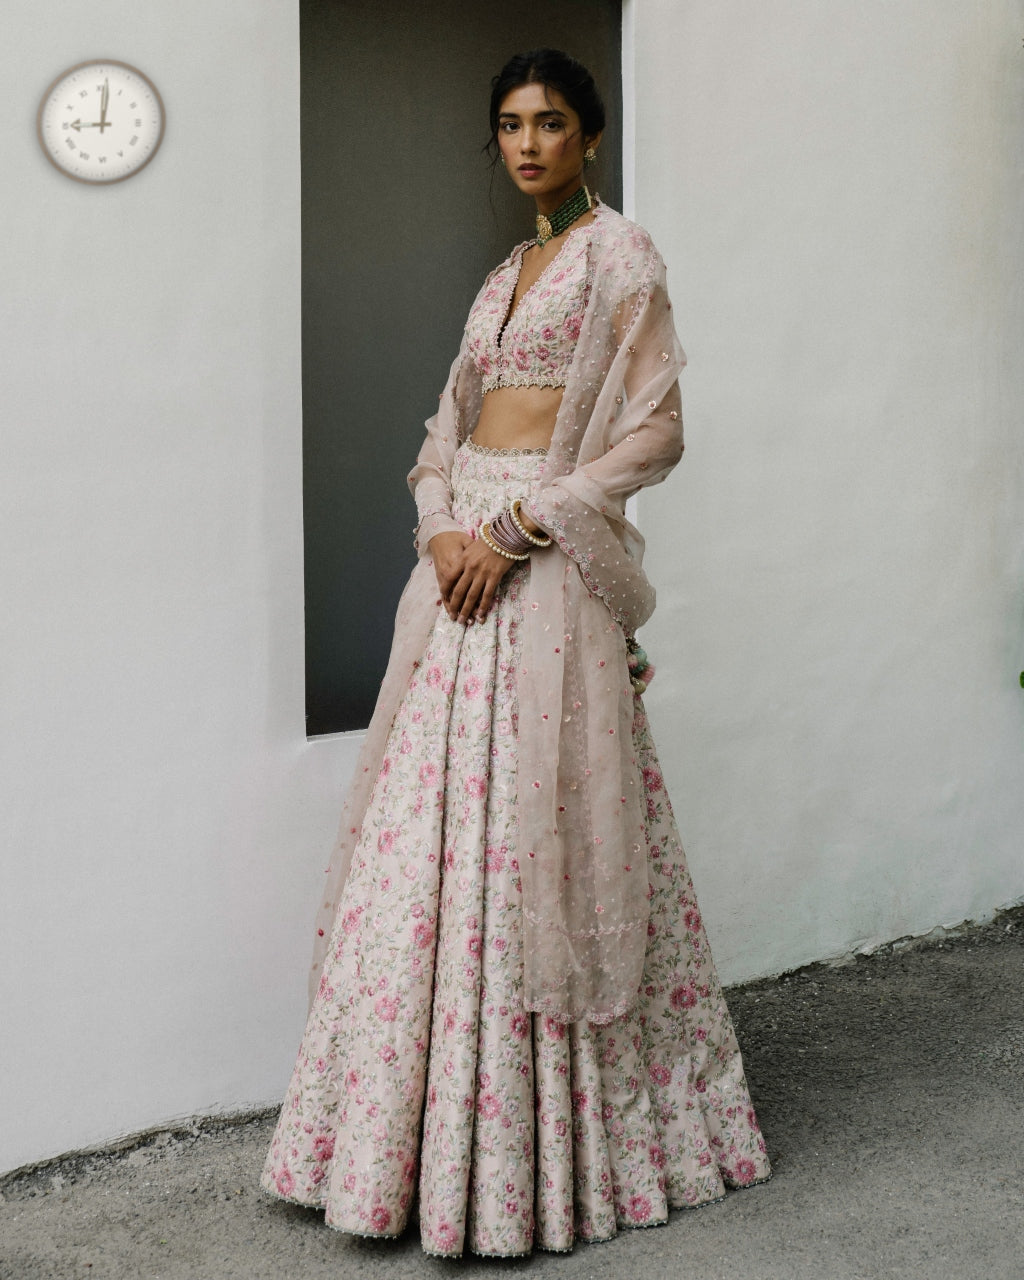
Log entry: {"hour": 9, "minute": 1}
